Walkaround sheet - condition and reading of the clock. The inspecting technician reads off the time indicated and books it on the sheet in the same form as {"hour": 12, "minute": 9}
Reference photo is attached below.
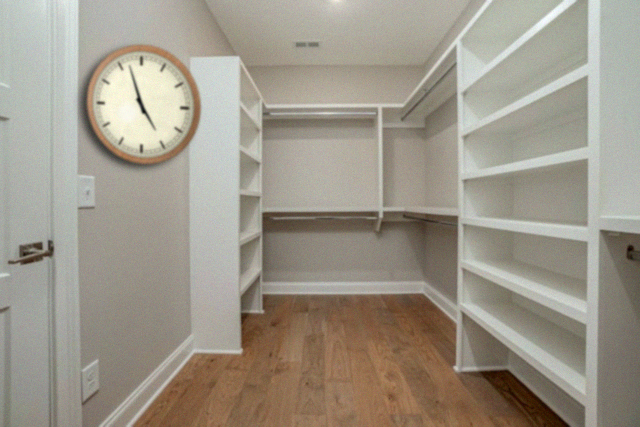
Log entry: {"hour": 4, "minute": 57}
